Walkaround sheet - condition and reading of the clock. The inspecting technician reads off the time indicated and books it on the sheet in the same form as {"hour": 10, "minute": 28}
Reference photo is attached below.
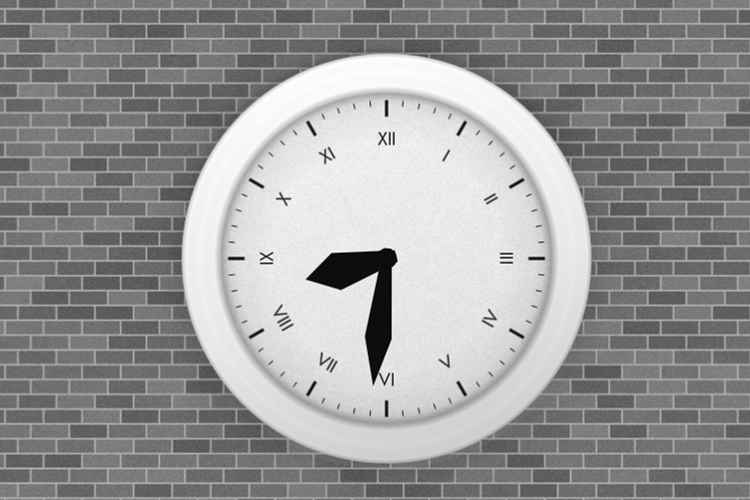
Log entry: {"hour": 8, "minute": 31}
